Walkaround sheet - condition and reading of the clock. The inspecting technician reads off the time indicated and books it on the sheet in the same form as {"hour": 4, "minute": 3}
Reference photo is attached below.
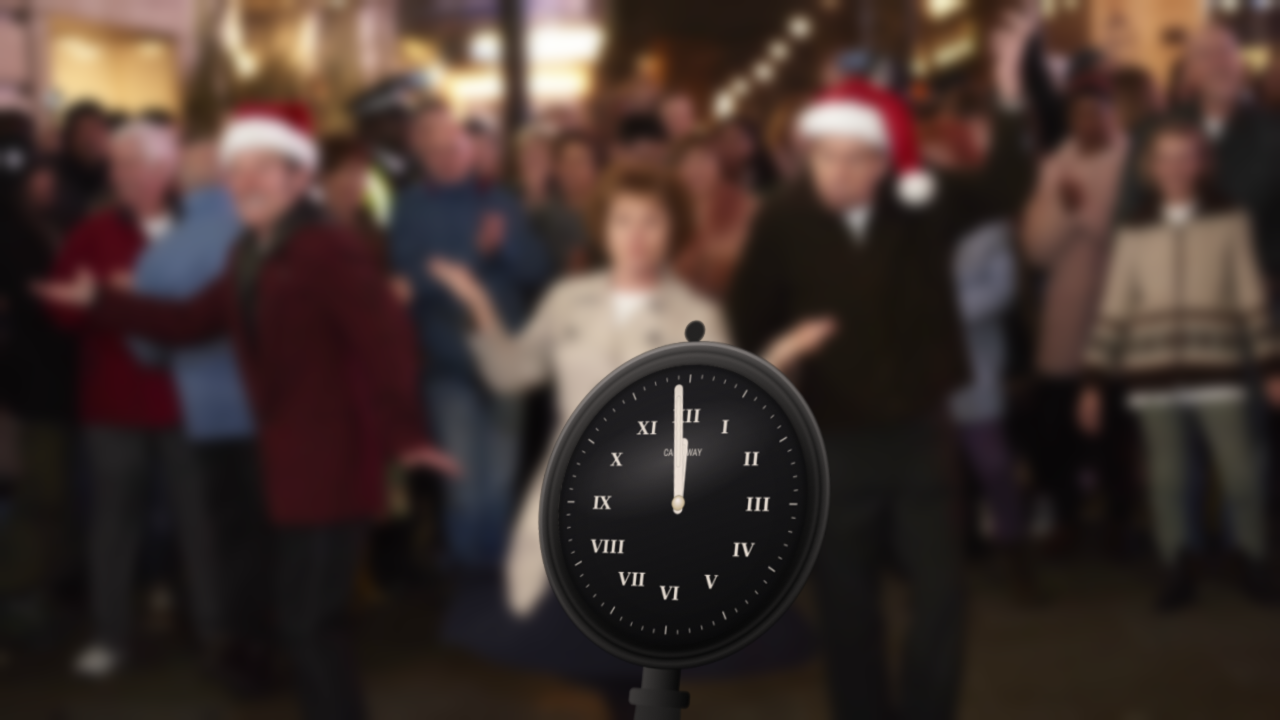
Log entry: {"hour": 11, "minute": 59}
